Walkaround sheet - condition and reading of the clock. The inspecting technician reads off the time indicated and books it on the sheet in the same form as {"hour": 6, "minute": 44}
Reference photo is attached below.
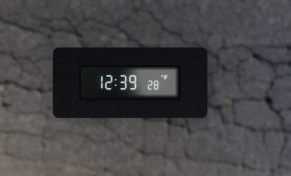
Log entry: {"hour": 12, "minute": 39}
